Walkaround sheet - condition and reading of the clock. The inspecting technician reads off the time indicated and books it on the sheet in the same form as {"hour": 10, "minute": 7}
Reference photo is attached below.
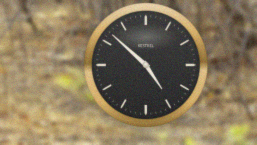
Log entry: {"hour": 4, "minute": 52}
